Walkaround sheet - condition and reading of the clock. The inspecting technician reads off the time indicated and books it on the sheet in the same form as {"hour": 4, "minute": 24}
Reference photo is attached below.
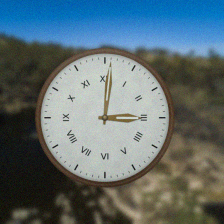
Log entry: {"hour": 3, "minute": 1}
